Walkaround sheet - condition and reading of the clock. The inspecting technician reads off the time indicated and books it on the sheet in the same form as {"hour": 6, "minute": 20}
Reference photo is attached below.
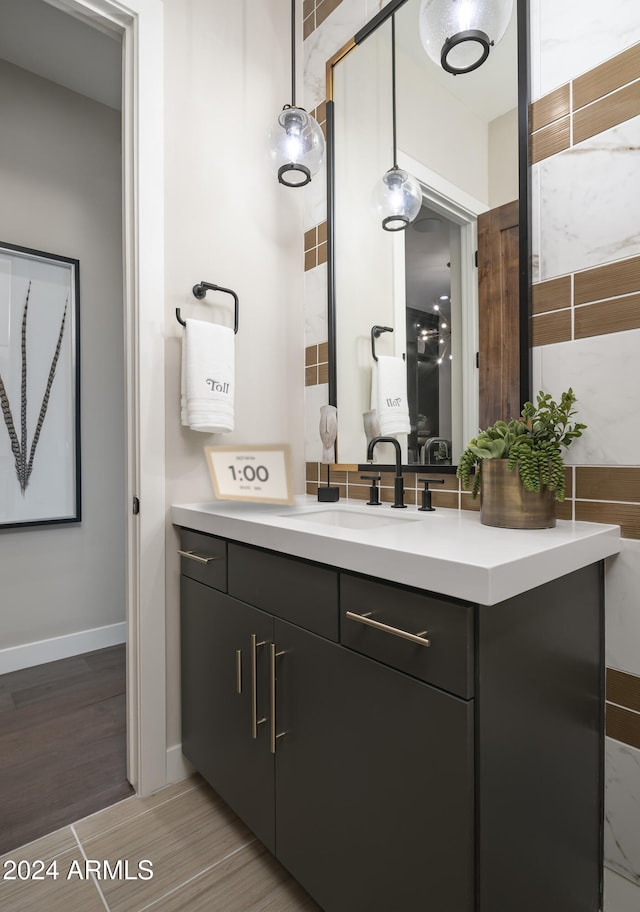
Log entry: {"hour": 1, "minute": 0}
